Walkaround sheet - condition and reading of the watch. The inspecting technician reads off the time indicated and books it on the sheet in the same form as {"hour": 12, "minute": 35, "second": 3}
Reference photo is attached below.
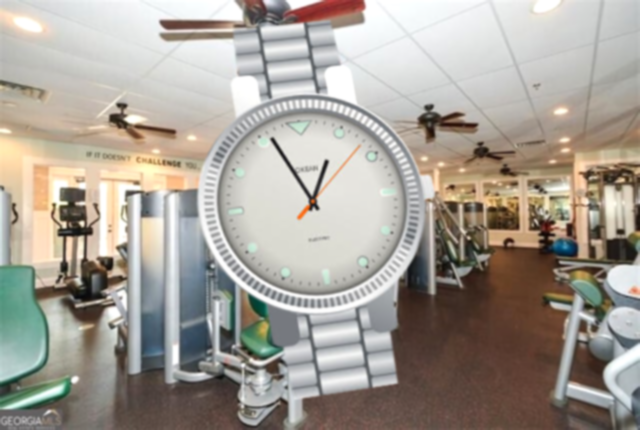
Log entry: {"hour": 12, "minute": 56, "second": 8}
